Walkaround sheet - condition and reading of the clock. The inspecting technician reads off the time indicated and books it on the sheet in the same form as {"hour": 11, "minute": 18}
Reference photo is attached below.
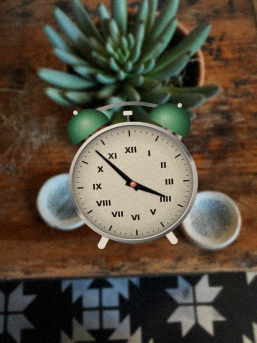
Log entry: {"hour": 3, "minute": 53}
